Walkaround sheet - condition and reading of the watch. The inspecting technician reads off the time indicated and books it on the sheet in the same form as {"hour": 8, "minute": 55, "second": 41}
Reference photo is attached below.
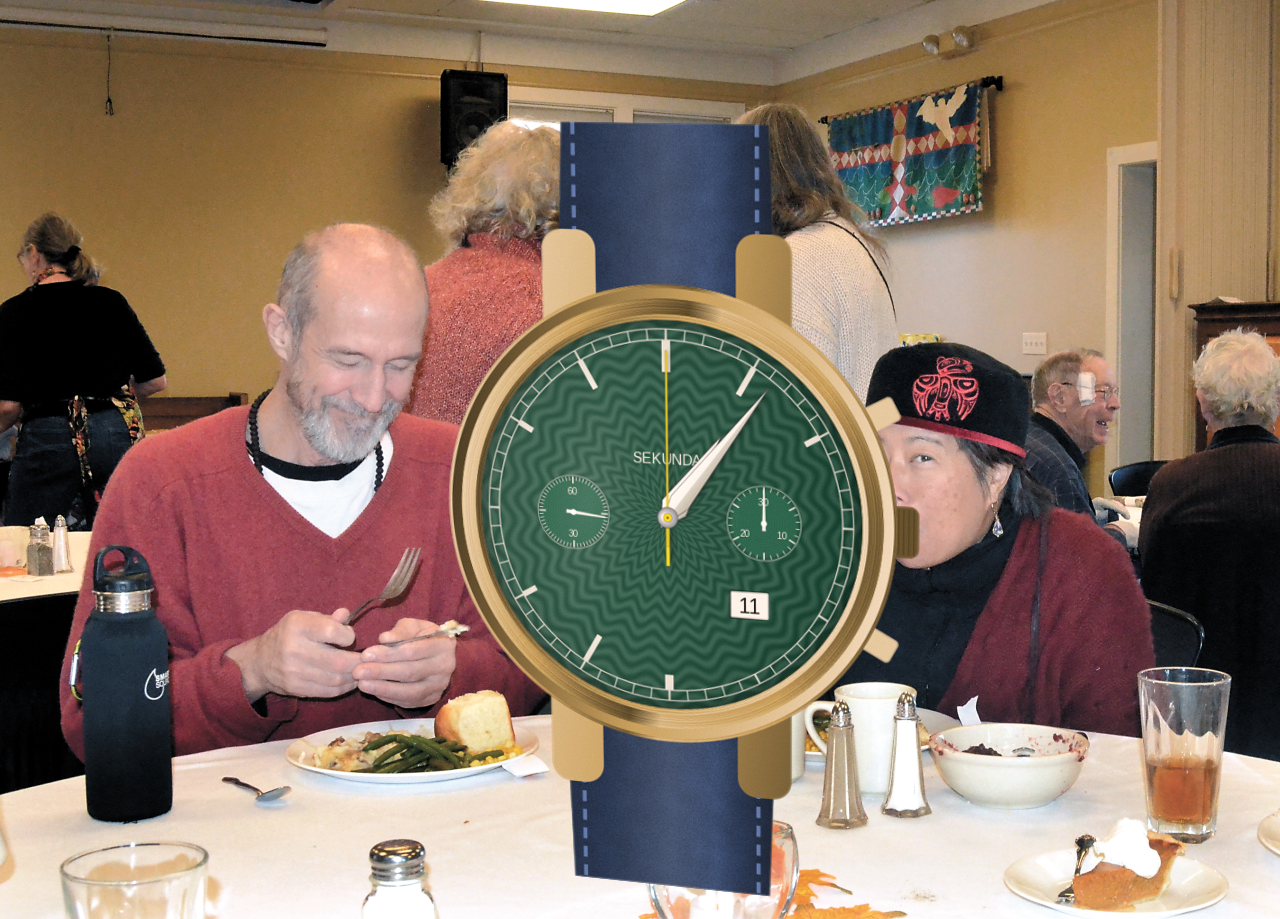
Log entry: {"hour": 1, "minute": 6, "second": 16}
